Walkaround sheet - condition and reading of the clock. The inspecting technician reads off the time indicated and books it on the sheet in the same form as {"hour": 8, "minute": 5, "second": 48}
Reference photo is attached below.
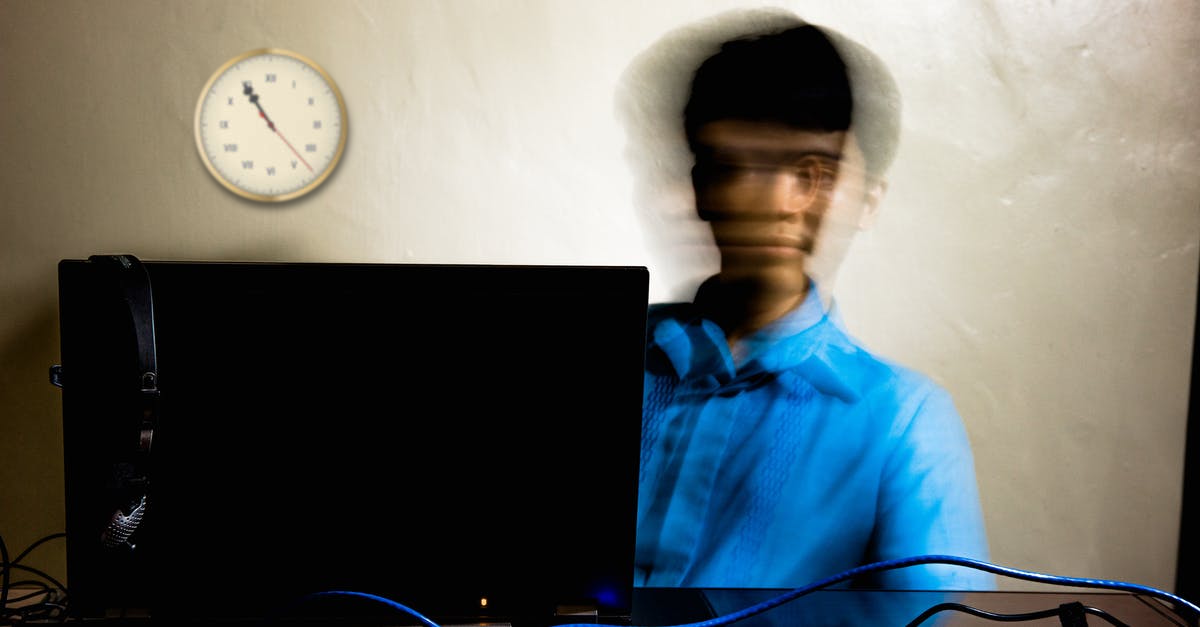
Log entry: {"hour": 10, "minute": 54, "second": 23}
